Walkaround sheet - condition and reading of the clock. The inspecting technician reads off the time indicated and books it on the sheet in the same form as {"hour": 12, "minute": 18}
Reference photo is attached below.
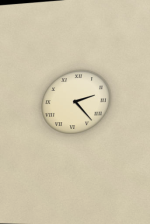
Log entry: {"hour": 2, "minute": 23}
